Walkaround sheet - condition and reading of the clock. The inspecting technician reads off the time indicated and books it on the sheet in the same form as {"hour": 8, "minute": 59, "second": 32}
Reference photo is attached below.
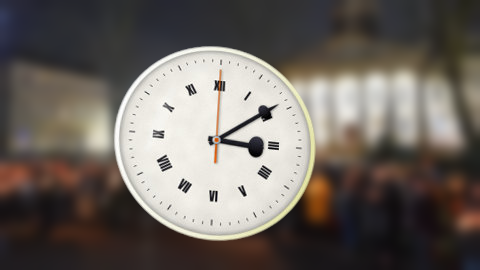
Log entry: {"hour": 3, "minute": 9, "second": 0}
